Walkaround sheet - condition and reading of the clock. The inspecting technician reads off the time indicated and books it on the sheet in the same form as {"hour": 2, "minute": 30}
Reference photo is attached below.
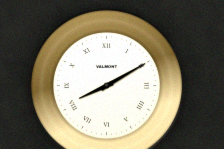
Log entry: {"hour": 8, "minute": 10}
